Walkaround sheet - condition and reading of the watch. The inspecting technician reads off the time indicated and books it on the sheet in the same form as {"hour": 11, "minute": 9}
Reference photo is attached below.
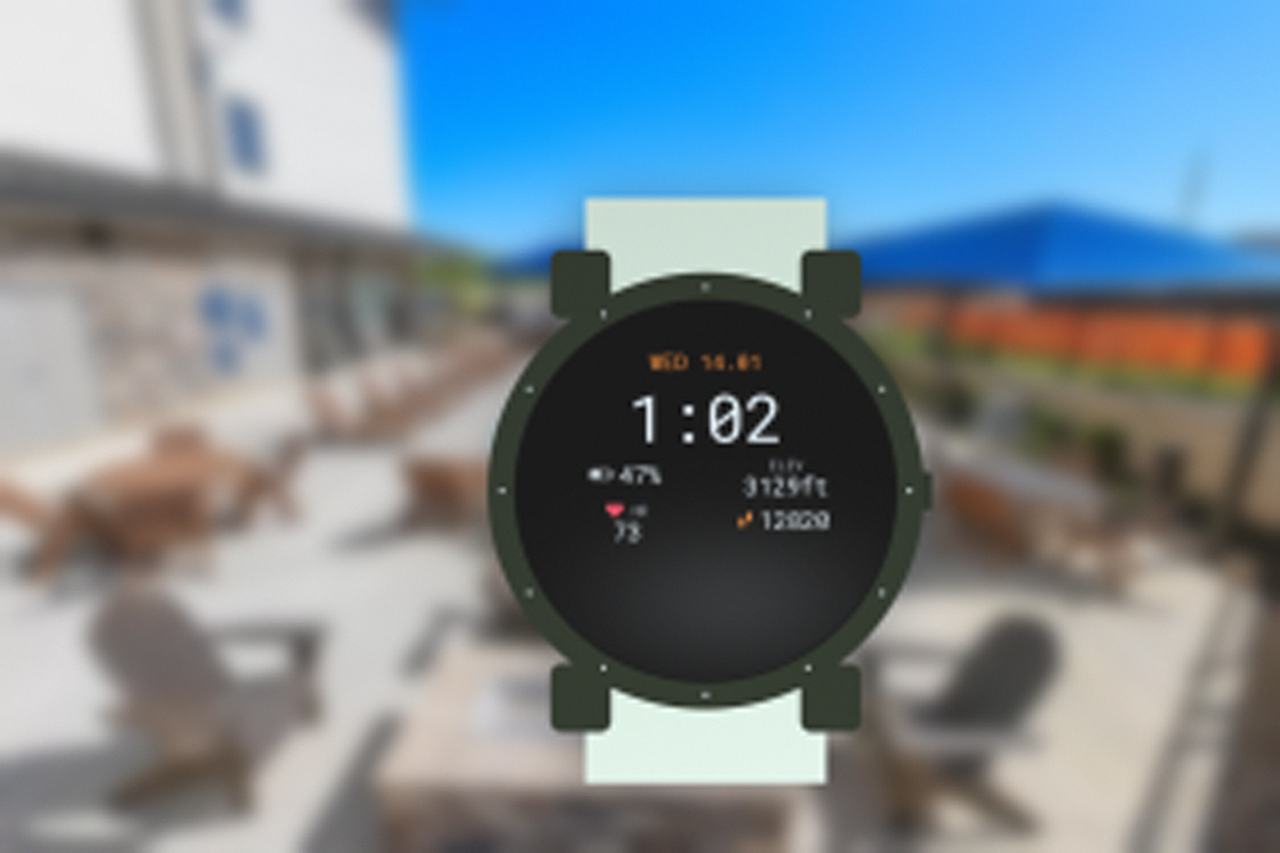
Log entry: {"hour": 1, "minute": 2}
